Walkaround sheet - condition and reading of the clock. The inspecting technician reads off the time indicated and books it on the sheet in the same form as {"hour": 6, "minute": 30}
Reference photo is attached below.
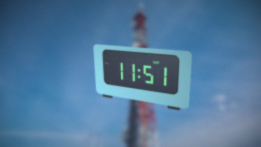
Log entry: {"hour": 11, "minute": 51}
